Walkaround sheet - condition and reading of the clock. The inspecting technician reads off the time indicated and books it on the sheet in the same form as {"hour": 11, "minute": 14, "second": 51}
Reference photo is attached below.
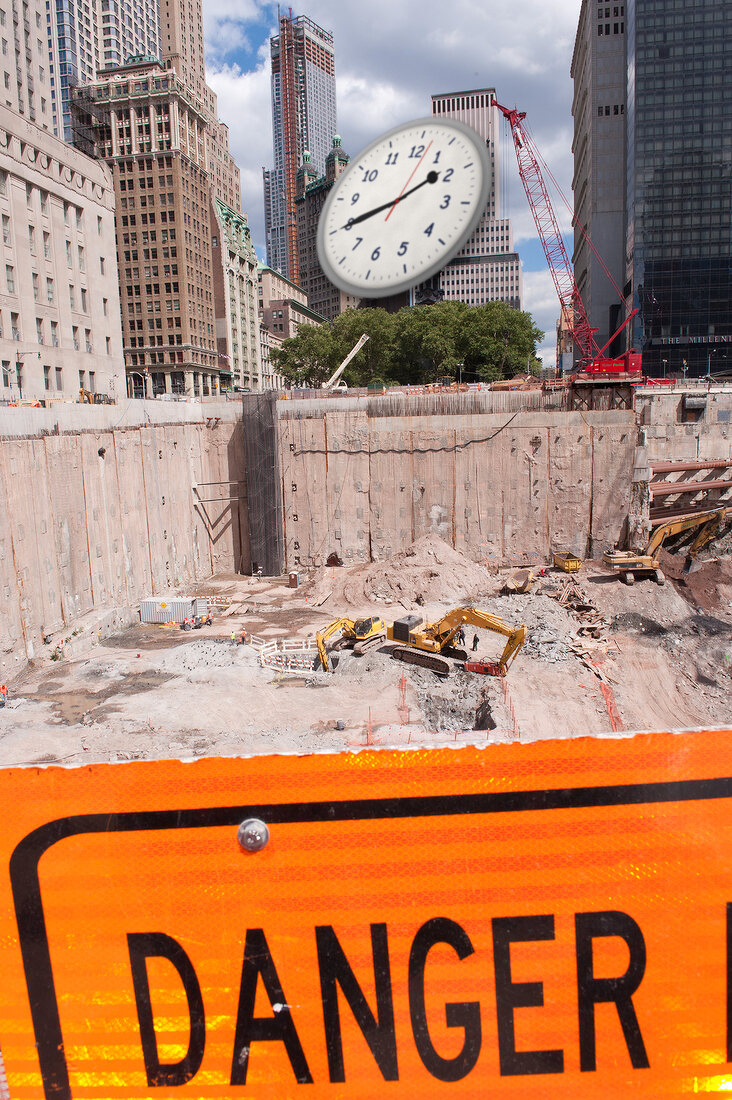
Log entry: {"hour": 1, "minute": 40, "second": 2}
